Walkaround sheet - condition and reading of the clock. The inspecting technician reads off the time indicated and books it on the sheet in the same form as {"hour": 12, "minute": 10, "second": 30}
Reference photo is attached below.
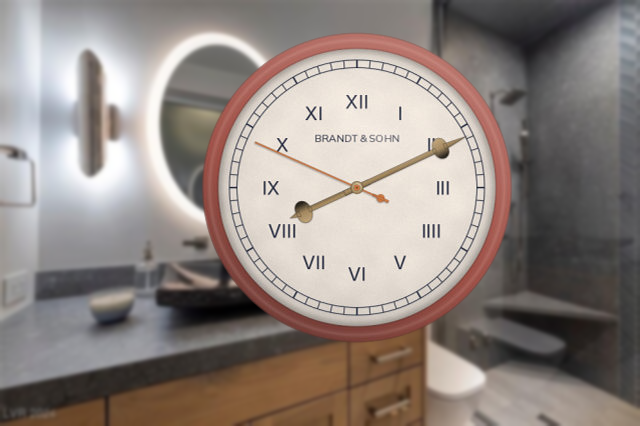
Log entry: {"hour": 8, "minute": 10, "second": 49}
